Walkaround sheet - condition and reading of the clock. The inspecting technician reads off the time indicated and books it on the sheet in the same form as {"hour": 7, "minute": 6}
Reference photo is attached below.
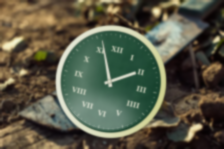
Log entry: {"hour": 1, "minute": 56}
